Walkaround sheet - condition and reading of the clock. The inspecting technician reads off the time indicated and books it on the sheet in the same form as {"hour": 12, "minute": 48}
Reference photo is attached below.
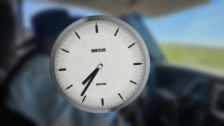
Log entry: {"hour": 7, "minute": 36}
